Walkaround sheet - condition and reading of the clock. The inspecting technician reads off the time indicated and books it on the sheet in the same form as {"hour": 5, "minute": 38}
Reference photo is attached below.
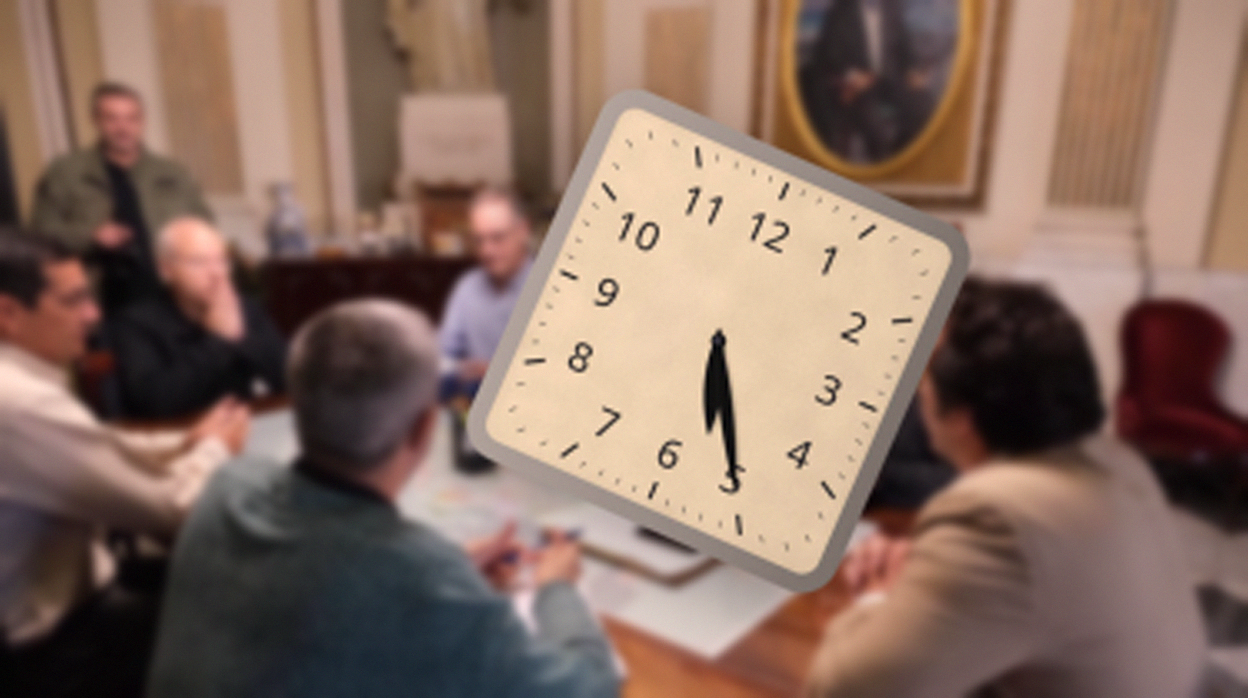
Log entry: {"hour": 5, "minute": 25}
